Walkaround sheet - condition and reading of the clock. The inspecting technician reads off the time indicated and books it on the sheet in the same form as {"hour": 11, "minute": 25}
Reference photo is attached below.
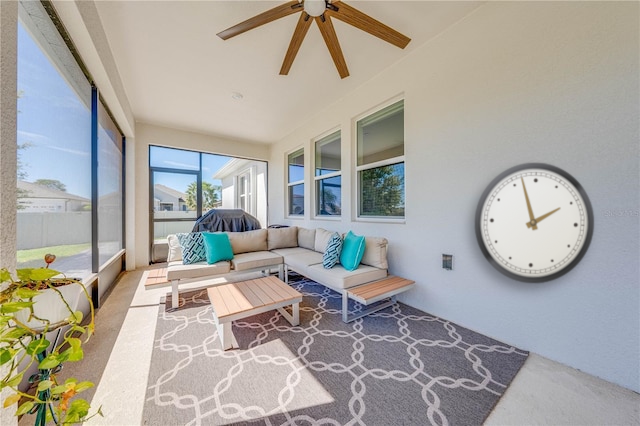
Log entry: {"hour": 1, "minute": 57}
